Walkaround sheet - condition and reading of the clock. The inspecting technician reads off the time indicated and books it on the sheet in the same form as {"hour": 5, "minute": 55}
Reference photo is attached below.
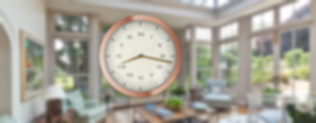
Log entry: {"hour": 8, "minute": 17}
